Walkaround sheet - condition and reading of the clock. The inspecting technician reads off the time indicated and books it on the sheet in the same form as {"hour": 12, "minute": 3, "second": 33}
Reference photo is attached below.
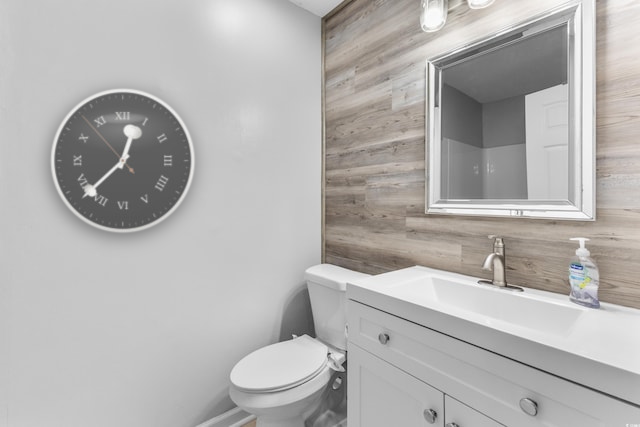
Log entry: {"hour": 12, "minute": 37, "second": 53}
